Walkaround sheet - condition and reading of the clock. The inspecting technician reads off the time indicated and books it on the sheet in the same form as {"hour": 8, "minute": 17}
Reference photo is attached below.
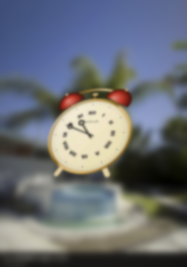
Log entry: {"hour": 10, "minute": 49}
